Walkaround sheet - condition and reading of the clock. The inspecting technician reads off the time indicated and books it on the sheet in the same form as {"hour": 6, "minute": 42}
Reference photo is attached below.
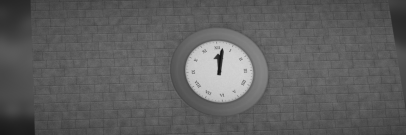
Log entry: {"hour": 12, "minute": 2}
